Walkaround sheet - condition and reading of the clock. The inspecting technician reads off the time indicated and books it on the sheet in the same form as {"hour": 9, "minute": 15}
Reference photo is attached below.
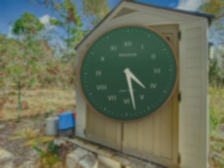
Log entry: {"hour": 4, "minute": 28}
